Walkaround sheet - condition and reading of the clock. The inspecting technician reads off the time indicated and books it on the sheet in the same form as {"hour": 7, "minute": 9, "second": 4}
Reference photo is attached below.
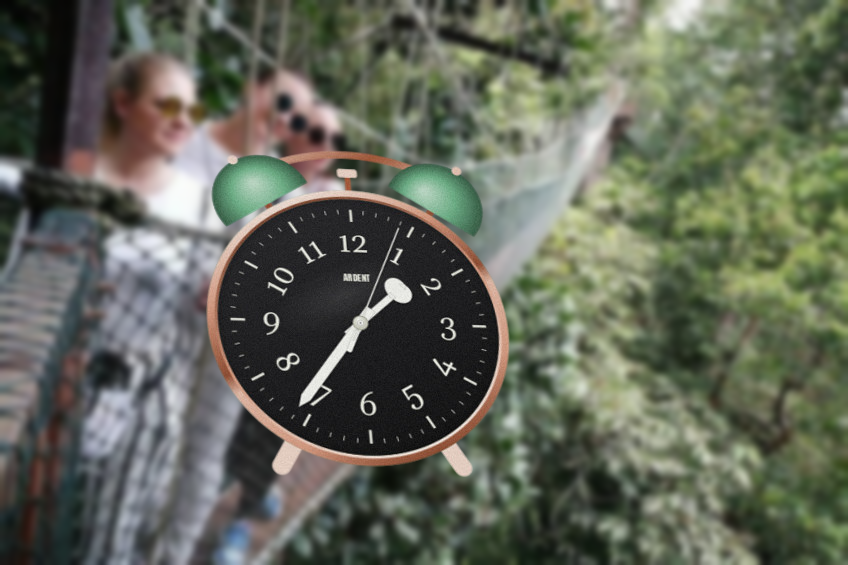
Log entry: {"hour": 1, "minute": 36, "second": 4}
